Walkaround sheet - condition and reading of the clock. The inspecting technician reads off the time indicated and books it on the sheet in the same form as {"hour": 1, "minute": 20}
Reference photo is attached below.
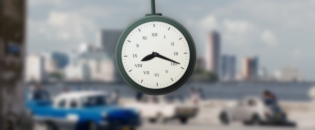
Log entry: {"hour": 8, "minute": 19}
